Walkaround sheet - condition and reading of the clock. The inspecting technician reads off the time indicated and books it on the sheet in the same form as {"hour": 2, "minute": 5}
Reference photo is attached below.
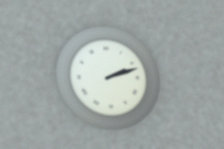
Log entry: {"hour": 2, "minute": 12}
